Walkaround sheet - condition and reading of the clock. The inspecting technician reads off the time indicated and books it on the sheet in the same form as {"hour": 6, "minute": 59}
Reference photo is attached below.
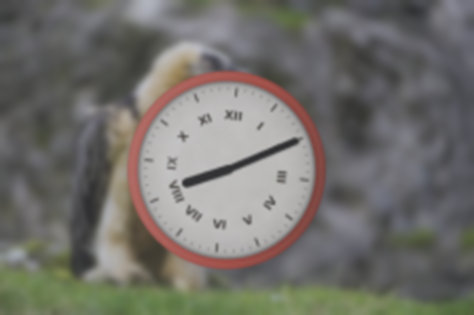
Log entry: {"hour": 8, "minute": 10}
